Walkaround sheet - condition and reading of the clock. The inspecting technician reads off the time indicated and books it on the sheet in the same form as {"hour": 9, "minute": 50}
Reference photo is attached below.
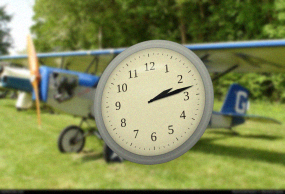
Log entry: {"hour": 2, "minute": 13}
